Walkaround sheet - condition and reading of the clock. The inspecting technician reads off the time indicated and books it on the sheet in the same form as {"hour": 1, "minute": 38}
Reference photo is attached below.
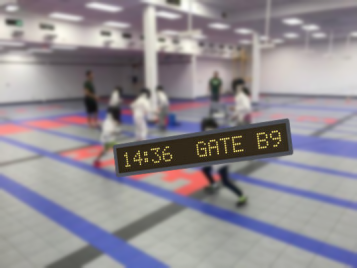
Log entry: {"hour": 14, "minute": 36}
